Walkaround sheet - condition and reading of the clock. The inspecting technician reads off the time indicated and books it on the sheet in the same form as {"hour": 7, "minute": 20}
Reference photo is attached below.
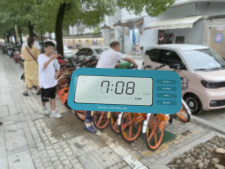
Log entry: {"hour": 7, "minute": 8}
